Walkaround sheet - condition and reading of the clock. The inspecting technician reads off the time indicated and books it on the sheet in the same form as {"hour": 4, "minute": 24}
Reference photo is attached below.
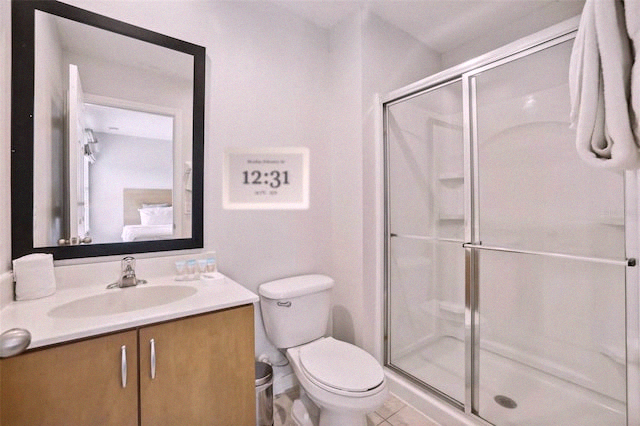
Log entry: {"hour": 12, "minute": 31}
